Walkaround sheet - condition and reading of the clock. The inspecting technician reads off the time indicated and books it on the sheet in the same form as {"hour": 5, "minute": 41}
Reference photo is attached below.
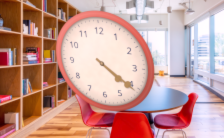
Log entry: {"hour": 4, "minute": 21}
